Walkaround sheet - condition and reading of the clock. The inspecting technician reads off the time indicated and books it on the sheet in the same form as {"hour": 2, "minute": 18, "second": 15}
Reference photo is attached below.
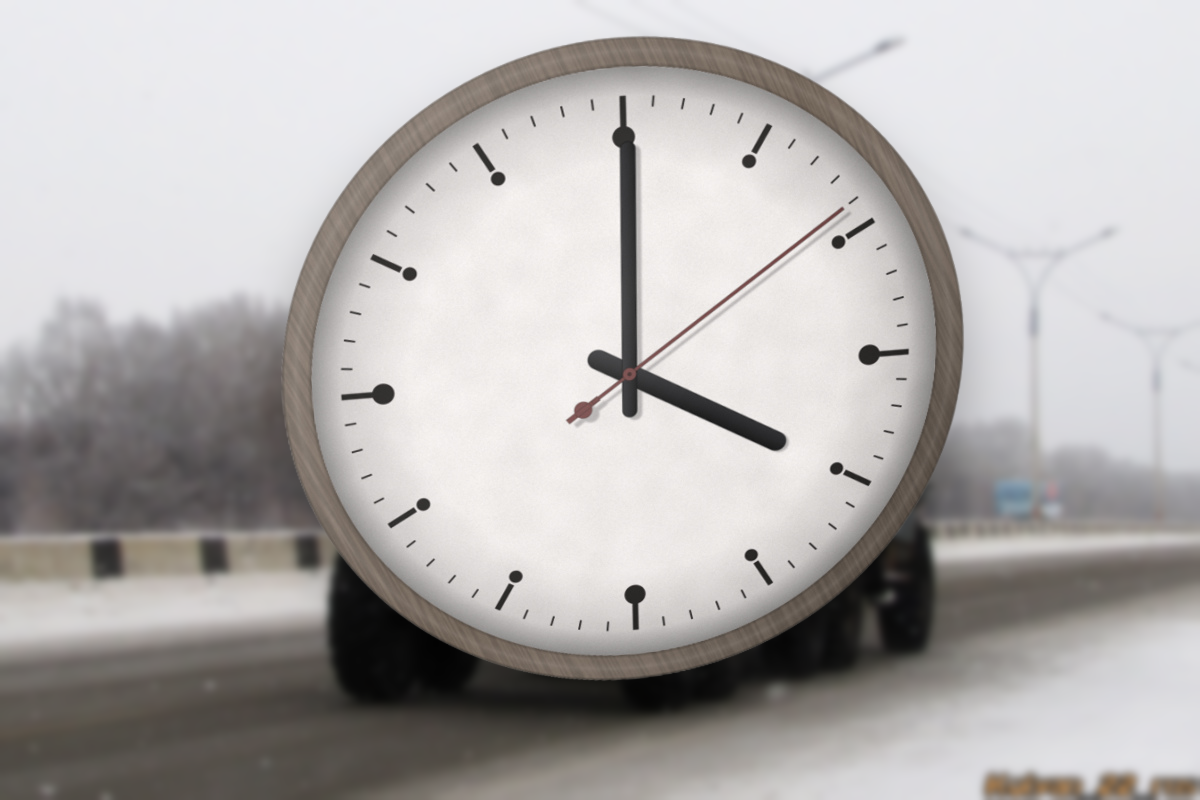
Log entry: {"hour": 4, "minute": 0, "second": 9}
